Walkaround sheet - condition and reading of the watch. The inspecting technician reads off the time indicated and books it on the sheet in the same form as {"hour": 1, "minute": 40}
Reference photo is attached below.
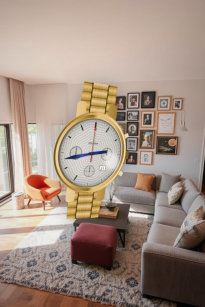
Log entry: {"hour": 2, "minute": 43}
